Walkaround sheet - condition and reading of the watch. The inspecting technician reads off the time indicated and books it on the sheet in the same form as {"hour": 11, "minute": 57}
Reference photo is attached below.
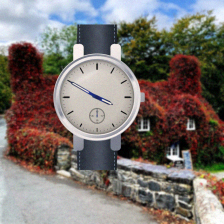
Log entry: {"hour": 3, "minute": 50}
